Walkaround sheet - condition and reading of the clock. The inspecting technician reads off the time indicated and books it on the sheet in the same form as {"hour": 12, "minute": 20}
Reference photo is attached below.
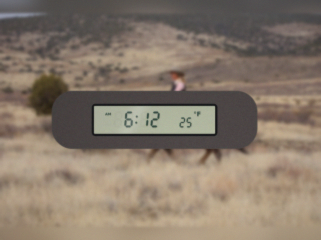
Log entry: {"hour": 6, "minute": 12}
